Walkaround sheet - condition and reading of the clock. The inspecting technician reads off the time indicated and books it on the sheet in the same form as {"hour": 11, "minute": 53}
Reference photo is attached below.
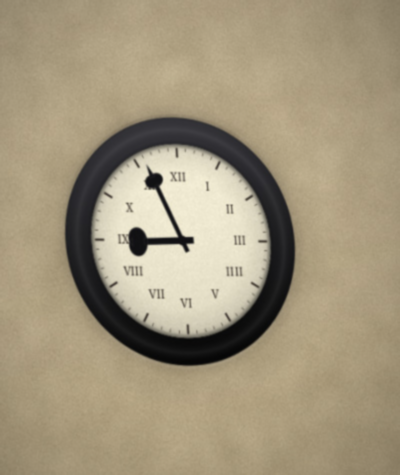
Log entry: {"hour": 8, "minute": 56}
